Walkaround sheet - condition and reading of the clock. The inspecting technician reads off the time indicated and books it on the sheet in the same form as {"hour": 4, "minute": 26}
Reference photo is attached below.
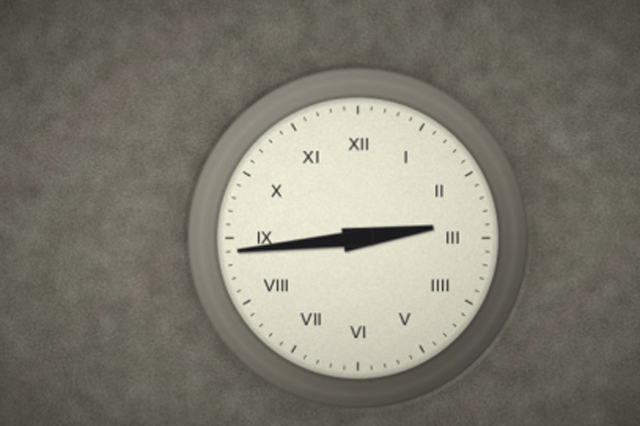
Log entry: {"hour": 2, "minute": 44}
